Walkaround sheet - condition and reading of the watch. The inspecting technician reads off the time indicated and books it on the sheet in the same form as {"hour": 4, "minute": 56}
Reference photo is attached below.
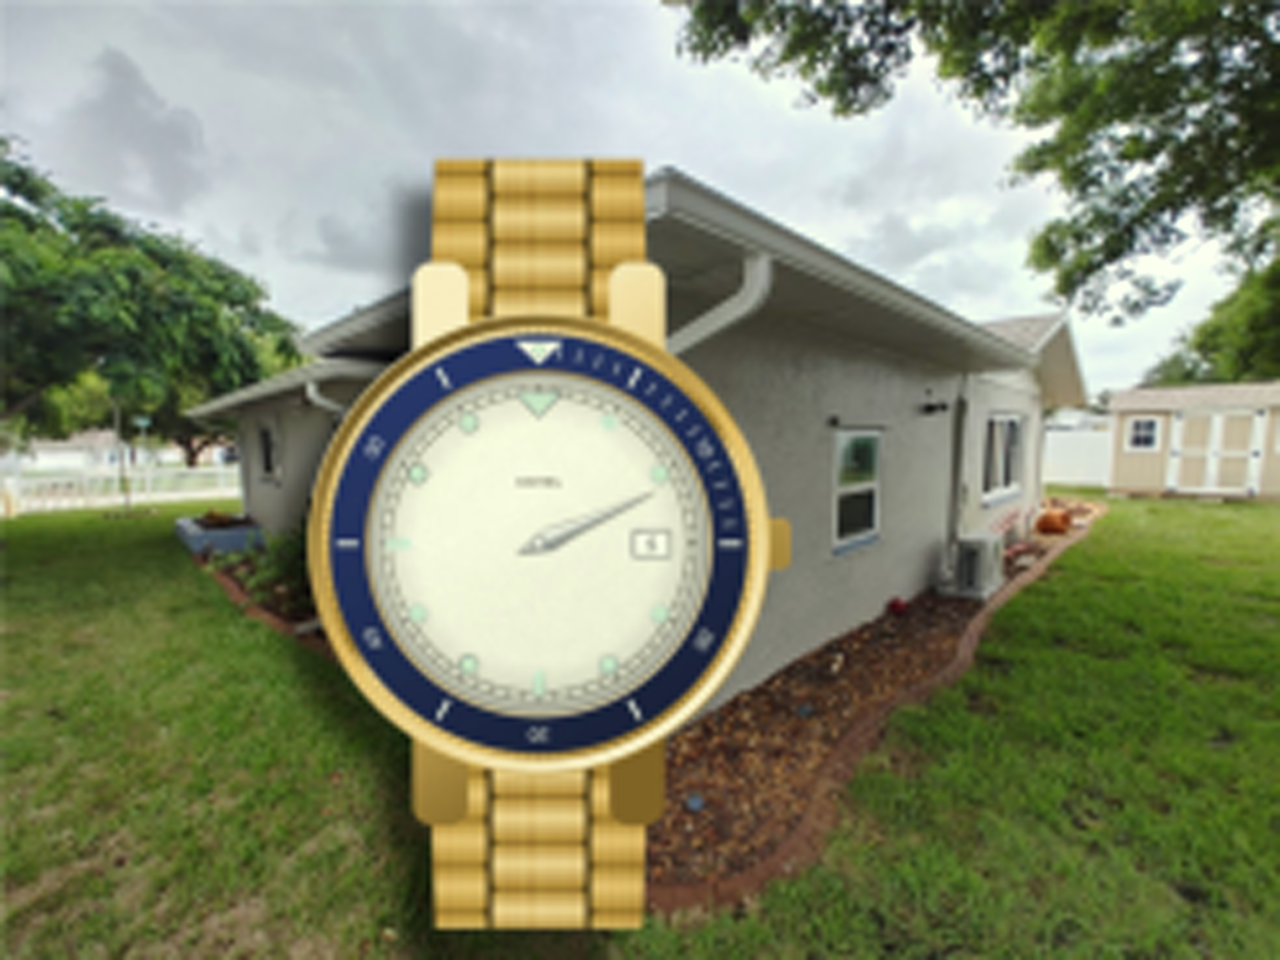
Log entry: {"hour": 2, "minute": 11}
